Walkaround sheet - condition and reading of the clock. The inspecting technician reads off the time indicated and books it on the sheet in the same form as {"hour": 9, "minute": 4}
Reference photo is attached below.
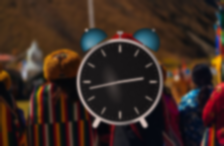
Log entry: {"hour": 2, "minute": 43}
